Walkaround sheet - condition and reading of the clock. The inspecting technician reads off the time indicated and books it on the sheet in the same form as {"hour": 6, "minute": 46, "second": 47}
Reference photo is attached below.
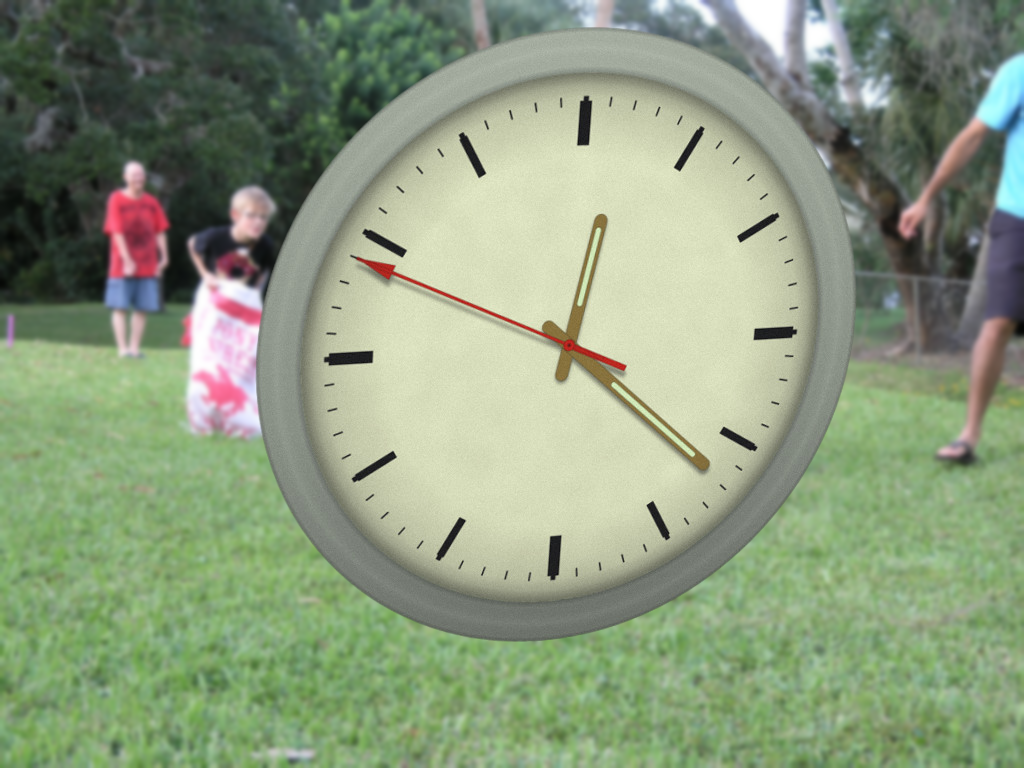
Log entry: {"hour": 12, "minute": 21, "second": 49}
